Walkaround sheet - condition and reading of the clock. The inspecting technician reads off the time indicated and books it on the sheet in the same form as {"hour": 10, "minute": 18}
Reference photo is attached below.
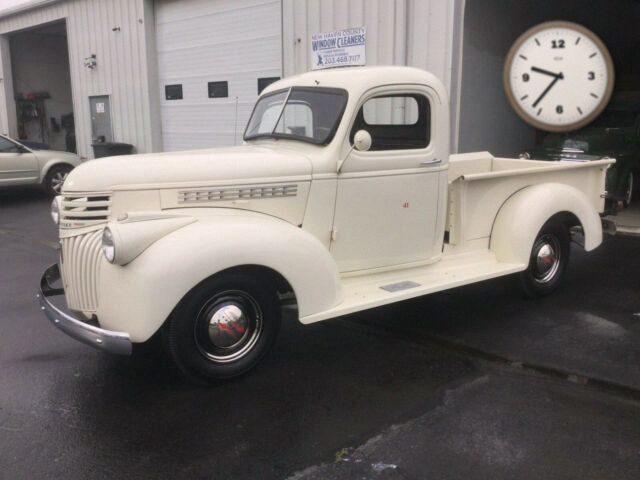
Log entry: {"hour": 9, "minute": 37}
